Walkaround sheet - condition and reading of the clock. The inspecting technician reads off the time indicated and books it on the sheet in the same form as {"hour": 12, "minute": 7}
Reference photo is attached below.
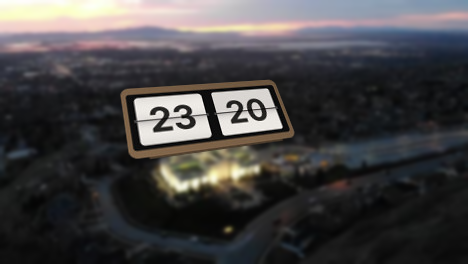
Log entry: {"hour": 23, "minute": 20}
